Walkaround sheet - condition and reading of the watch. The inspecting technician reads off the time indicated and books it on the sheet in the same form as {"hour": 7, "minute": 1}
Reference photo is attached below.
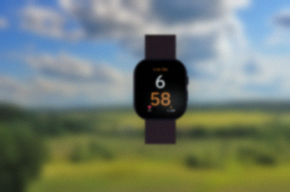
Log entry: {"hour": 6, "minute": 58}
